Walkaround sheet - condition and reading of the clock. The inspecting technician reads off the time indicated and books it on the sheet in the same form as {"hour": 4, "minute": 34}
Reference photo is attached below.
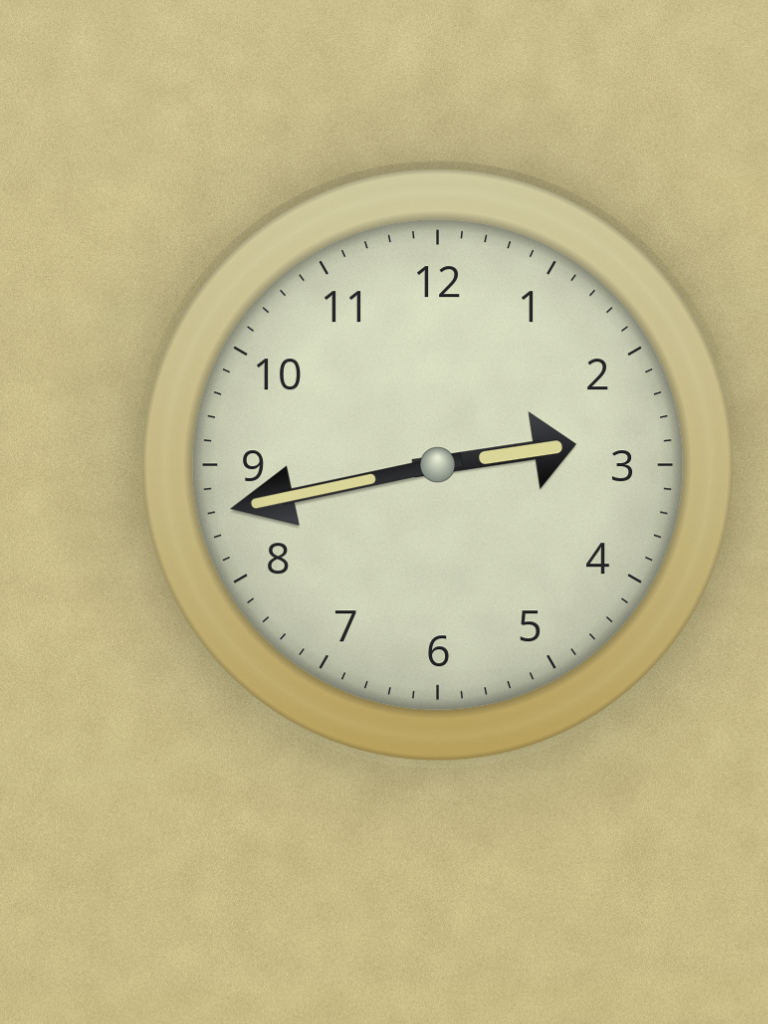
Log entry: {"hour": 2, "minute": 43}
